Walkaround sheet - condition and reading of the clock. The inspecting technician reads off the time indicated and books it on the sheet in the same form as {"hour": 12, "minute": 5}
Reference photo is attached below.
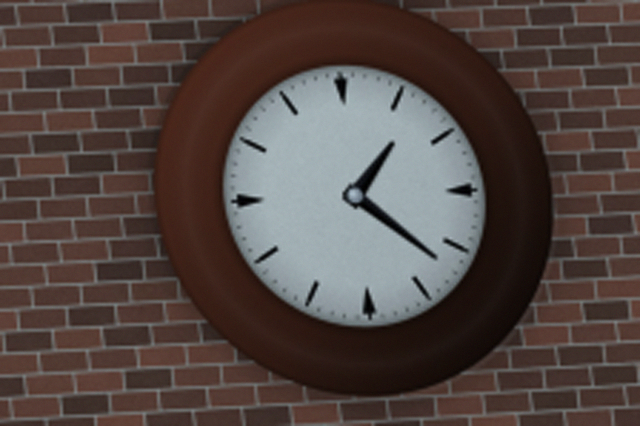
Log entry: {"hour": 1, "minute": 22}
